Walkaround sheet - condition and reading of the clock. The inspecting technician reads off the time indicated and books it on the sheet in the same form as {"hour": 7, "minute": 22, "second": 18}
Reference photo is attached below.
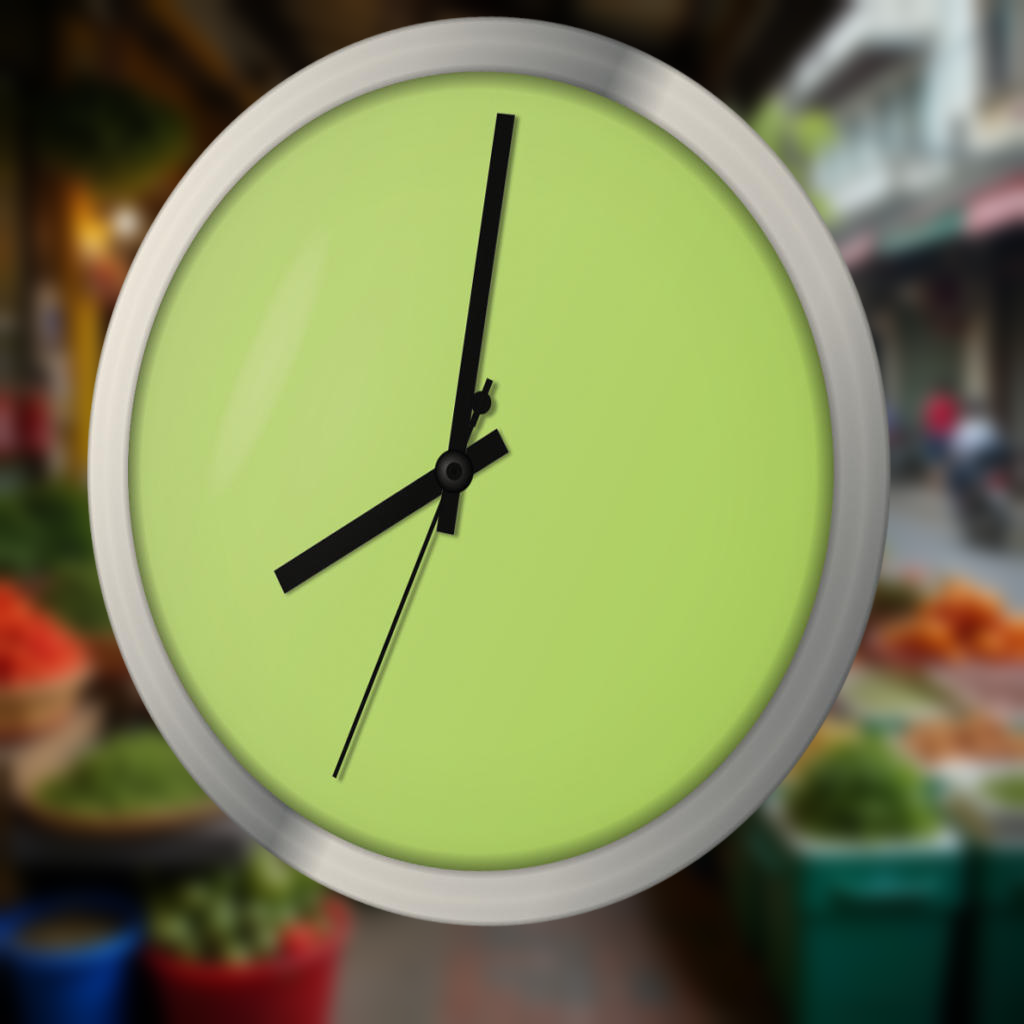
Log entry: {"hour": 8, "minute": 1, "second": 34}
